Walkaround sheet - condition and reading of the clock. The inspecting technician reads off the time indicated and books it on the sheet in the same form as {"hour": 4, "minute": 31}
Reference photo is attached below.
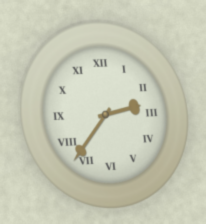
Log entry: {"hour": 2, "minute": 37}
